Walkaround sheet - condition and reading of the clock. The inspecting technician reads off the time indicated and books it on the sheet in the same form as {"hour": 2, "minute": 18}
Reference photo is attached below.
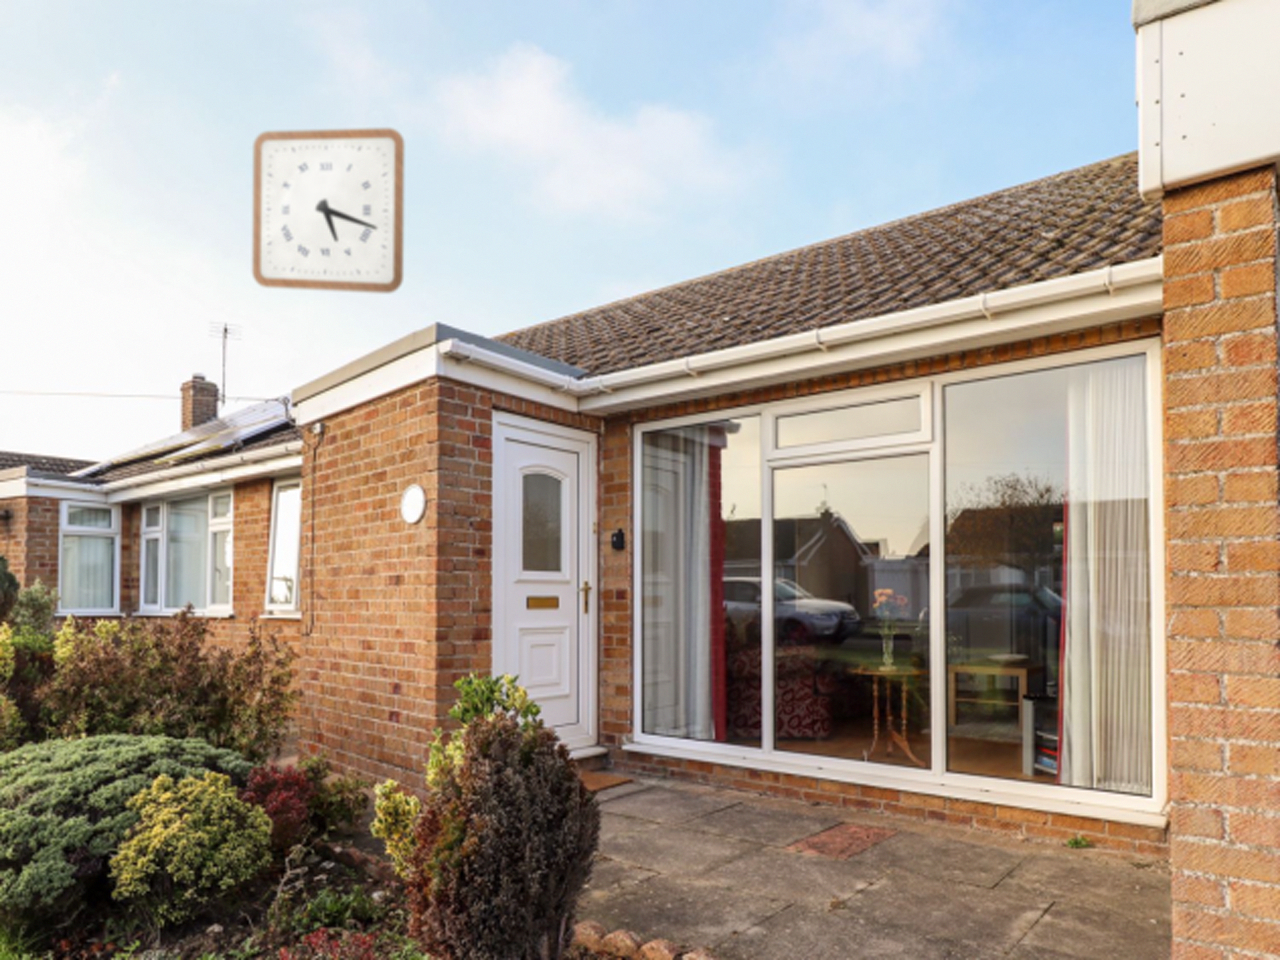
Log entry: {"hour": 5, "minute": 18}
